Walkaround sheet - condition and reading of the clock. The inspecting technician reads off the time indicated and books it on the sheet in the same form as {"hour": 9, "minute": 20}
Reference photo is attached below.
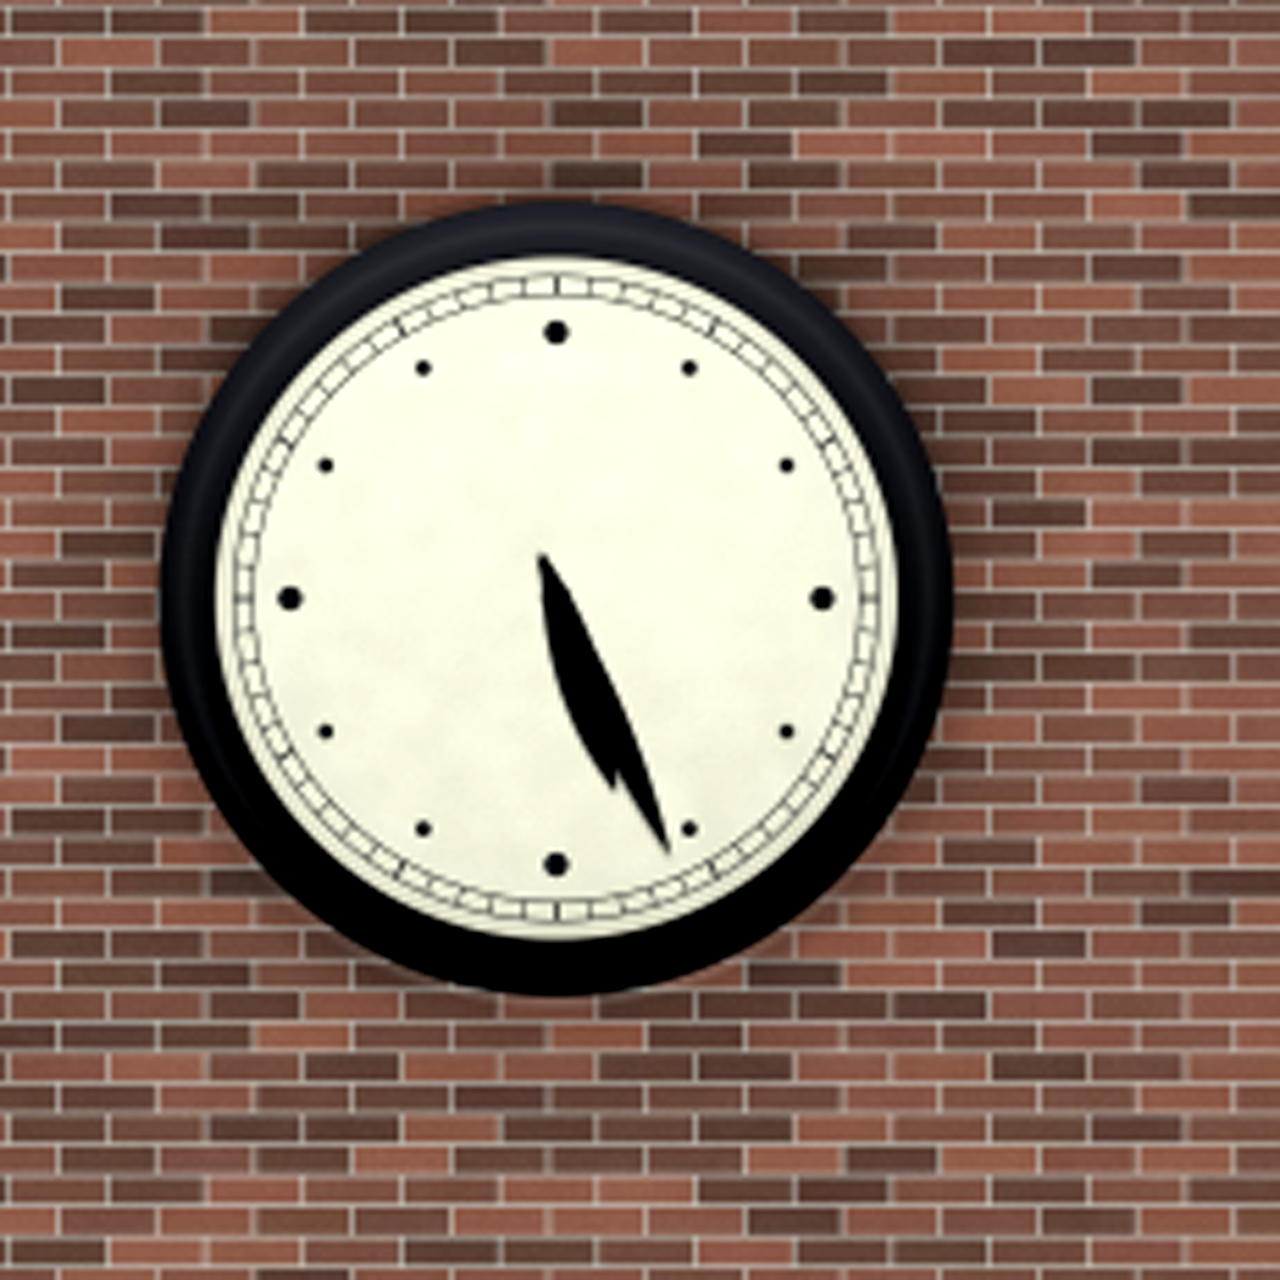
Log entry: {"hour": 5, "minute": 26}
